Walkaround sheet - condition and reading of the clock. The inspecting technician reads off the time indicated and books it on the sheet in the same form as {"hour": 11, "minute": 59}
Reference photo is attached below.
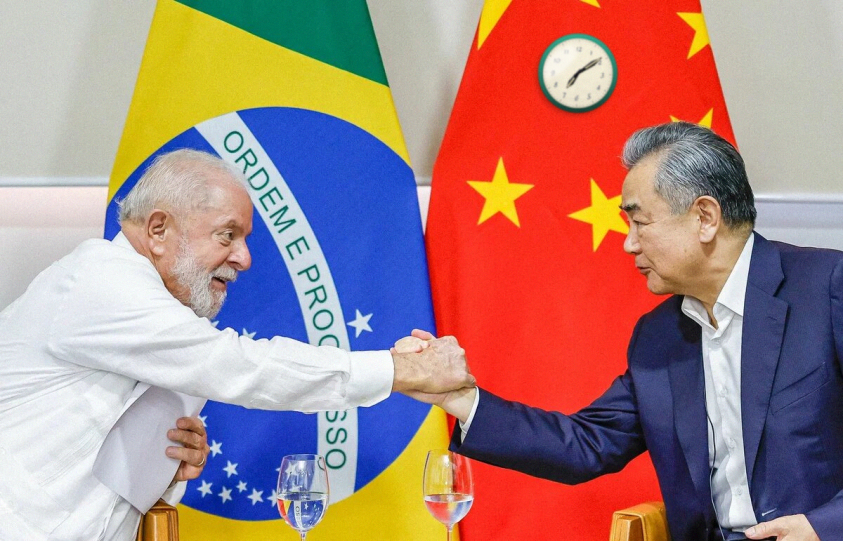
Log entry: {"hour": 7, "minute": 9}
